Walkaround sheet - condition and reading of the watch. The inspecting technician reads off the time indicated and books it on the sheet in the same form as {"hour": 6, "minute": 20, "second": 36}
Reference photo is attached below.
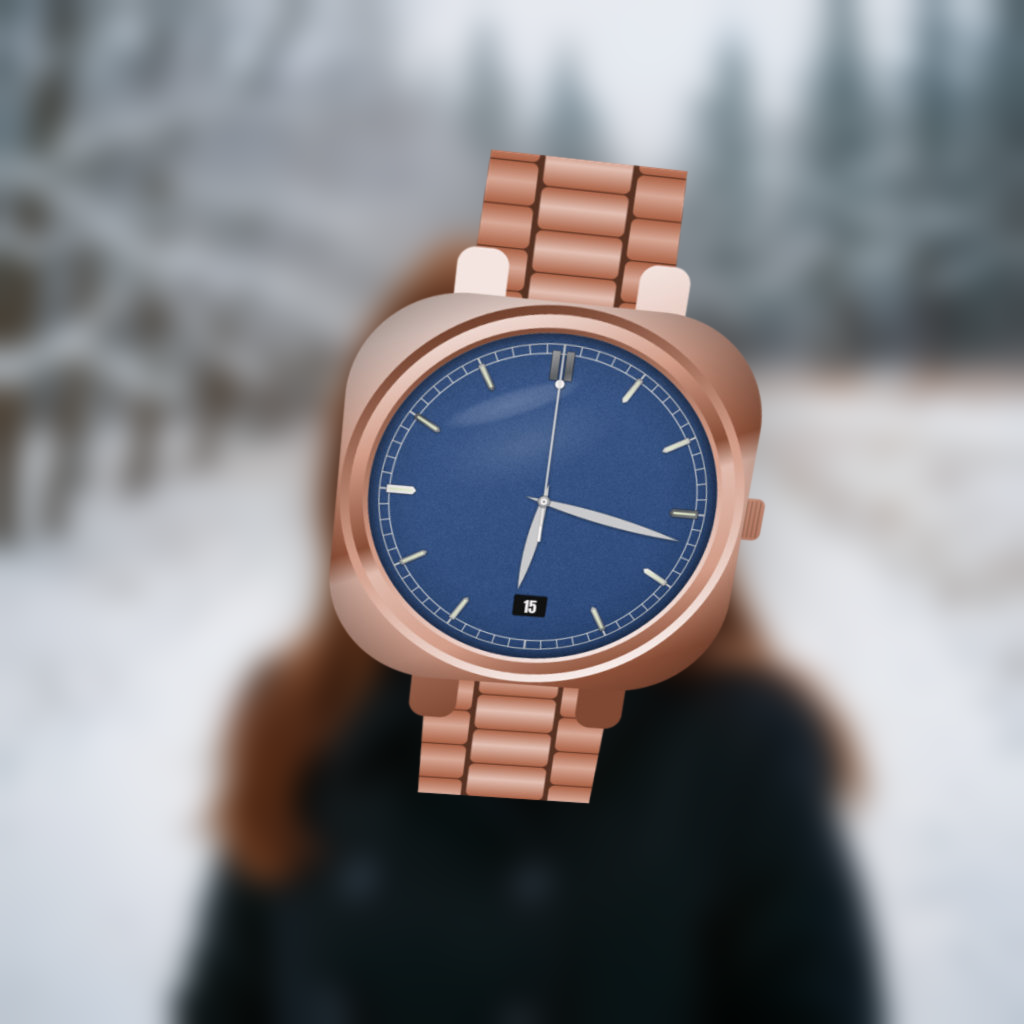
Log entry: {"hour": 6, "minute": 17, "second": 0}
